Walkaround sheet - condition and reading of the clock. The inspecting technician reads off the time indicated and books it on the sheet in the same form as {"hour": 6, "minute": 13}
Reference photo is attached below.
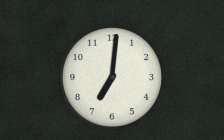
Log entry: {"hour": 7, "minute": 1}
